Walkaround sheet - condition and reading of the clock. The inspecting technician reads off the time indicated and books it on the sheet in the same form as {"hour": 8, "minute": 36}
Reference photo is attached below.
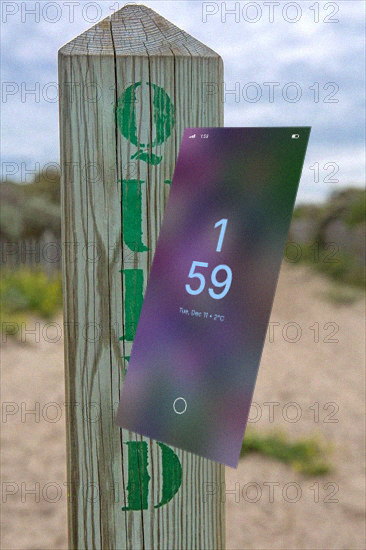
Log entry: {"hour": 1, "minute": 59}
